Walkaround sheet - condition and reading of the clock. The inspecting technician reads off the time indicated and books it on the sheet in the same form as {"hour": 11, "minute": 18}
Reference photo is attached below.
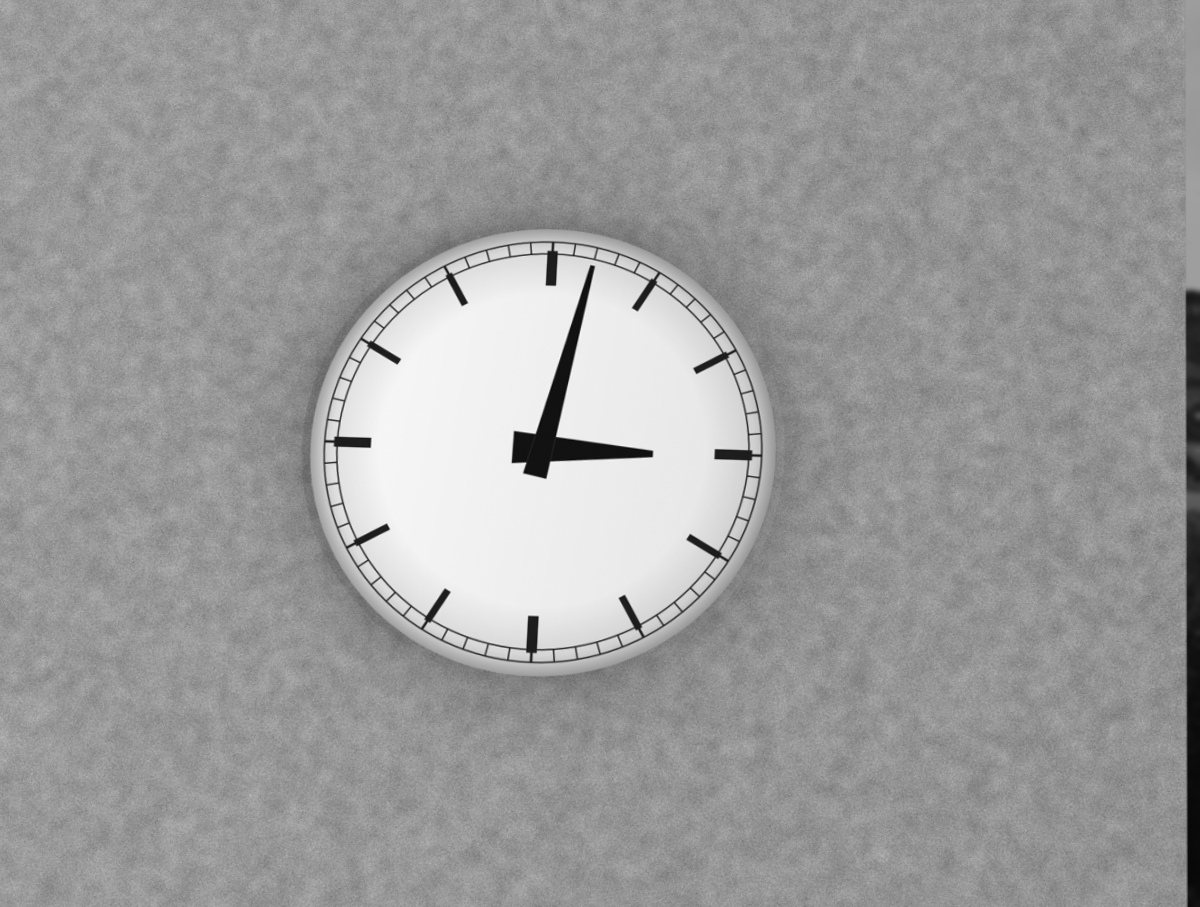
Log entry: {"hour": 3, "minute": 2}
